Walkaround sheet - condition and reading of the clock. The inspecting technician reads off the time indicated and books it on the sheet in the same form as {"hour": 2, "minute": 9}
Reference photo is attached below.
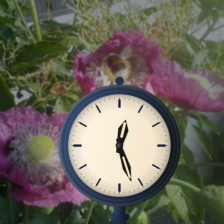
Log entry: {"hour": 12, "minute": 27}
